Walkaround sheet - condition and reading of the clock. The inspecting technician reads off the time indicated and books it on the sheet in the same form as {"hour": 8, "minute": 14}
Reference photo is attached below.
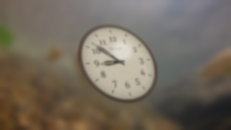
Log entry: {"hour": 8, "minute": 52}
